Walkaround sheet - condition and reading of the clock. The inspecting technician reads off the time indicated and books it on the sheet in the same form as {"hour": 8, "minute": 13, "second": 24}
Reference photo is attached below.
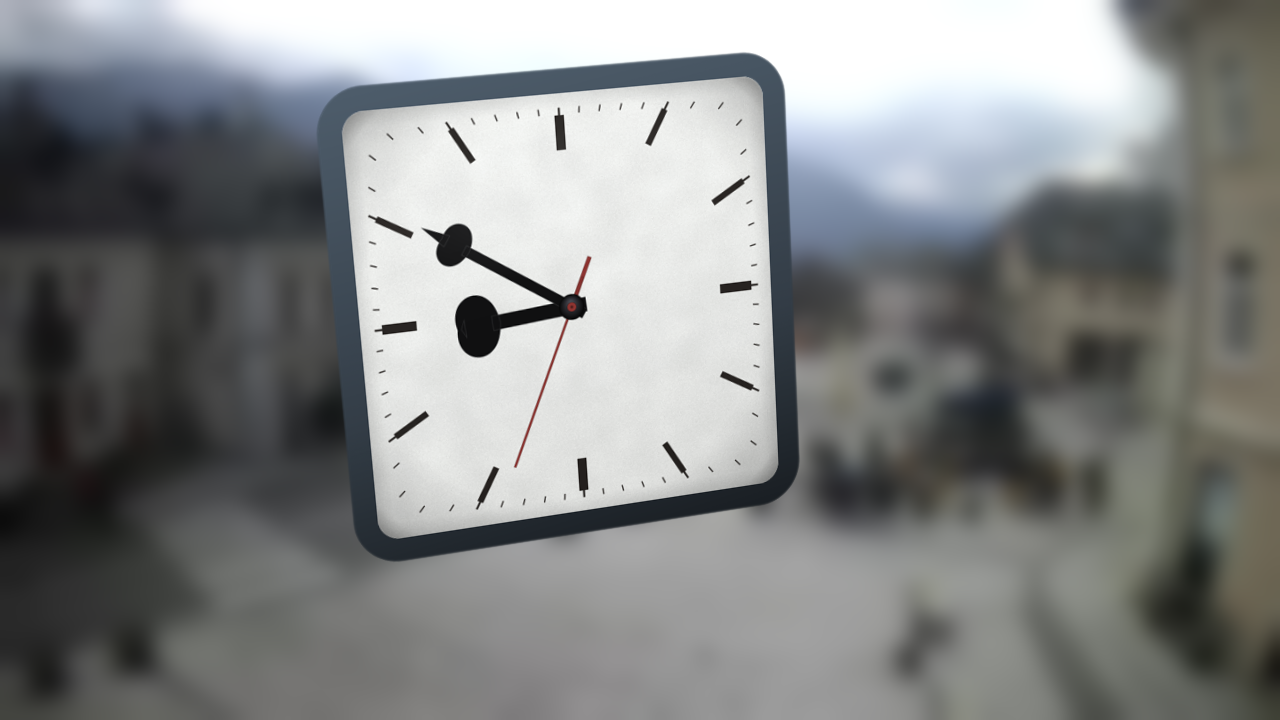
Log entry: {"hour": 8, "minute": 50, "second": 34}
